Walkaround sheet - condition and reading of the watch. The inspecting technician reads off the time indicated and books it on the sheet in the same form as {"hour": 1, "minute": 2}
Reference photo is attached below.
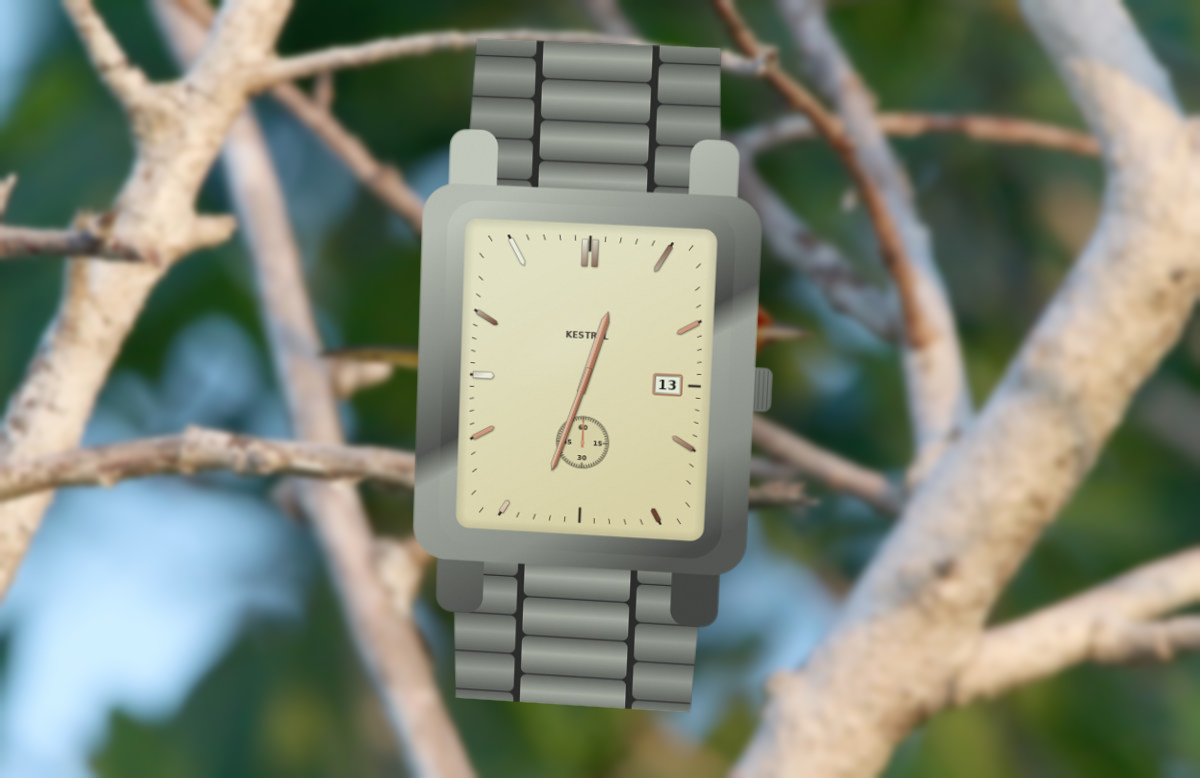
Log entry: {"hour": 12, "minute": 33}
